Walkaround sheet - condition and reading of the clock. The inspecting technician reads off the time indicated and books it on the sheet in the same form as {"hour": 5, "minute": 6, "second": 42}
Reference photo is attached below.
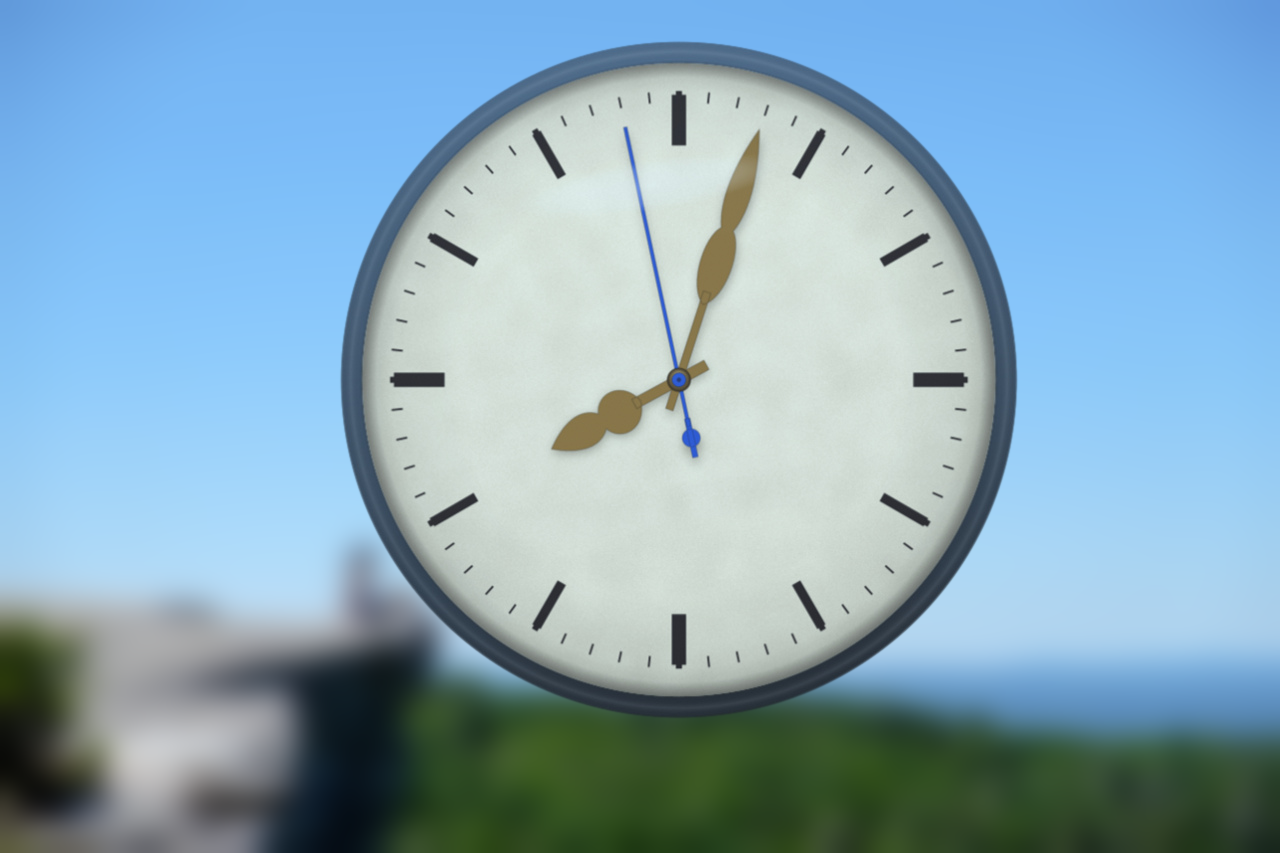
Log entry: {"hour": 8, "minute": 2, "second": 58}
